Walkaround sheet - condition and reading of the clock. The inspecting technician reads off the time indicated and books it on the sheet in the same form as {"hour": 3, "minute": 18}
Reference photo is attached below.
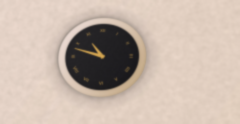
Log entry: {"hour": 10, "minute": 48}
